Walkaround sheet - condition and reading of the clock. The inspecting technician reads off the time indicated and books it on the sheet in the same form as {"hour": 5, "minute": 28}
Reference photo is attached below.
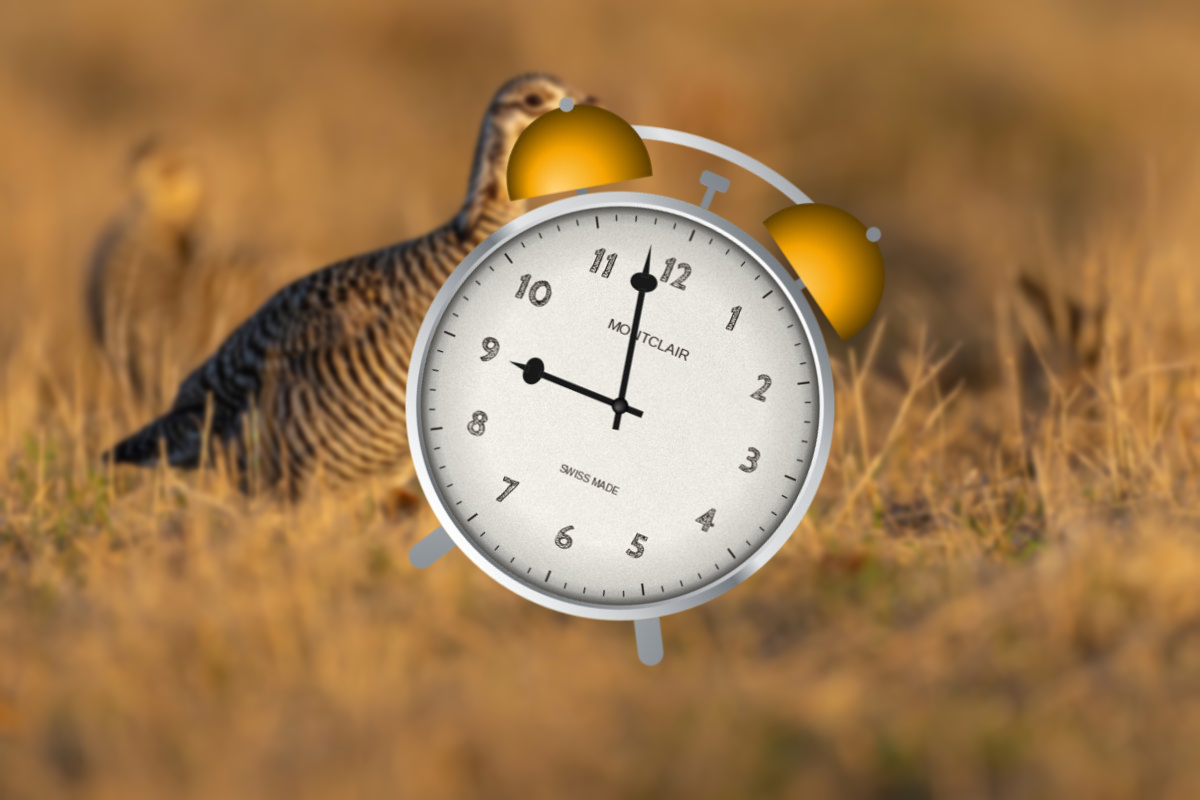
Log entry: {"hour": 8, "minute": 58}
